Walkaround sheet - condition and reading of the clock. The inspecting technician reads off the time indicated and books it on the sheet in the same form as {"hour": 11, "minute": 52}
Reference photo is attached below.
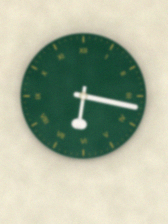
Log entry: {"hour": 6, "minute": 17}
